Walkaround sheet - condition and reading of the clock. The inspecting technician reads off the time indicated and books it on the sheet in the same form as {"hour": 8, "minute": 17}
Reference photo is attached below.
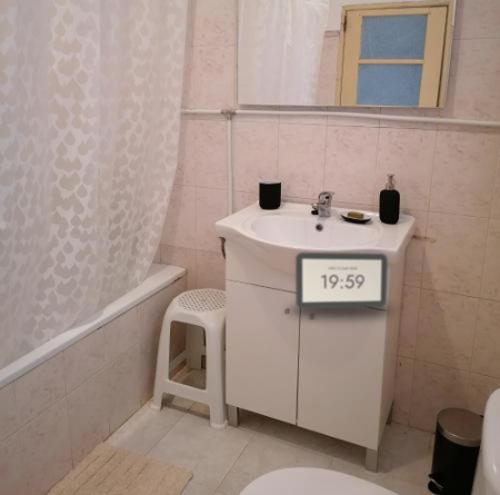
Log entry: {"hour": 19, "minute": 59}
